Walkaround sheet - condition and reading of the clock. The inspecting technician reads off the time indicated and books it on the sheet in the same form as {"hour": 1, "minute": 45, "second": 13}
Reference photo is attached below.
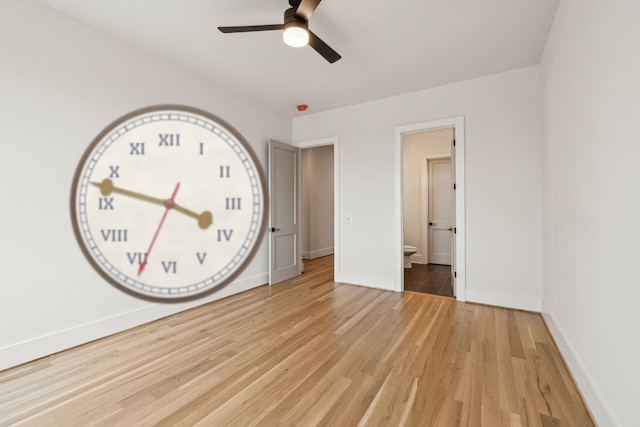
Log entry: {"hour": 3, "minute": 47, "second": 34}
